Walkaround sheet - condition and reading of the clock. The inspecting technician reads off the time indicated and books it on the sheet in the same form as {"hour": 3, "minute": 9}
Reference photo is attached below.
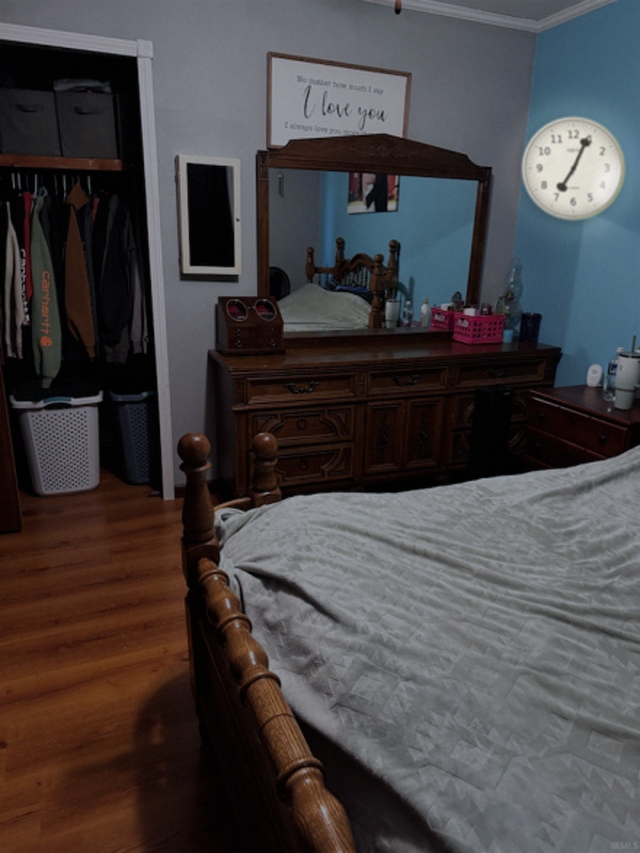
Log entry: {"hour": 7, "minute": 4}
